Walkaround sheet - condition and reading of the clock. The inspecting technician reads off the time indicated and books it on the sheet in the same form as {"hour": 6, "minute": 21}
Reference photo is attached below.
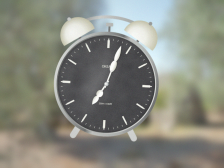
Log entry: {"hour": 7, "minute": 3}
